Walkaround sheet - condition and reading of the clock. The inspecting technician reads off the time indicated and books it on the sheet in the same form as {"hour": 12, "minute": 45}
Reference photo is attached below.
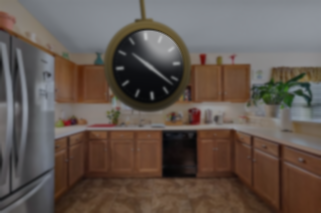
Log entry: {"hour": 10, "minute": 22}
